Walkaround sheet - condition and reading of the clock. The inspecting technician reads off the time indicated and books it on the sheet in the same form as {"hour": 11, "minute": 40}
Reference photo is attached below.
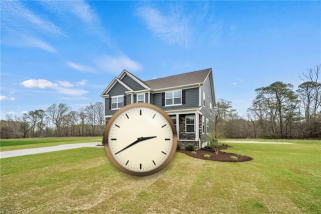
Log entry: {"hour": 2, "minute": 40}
